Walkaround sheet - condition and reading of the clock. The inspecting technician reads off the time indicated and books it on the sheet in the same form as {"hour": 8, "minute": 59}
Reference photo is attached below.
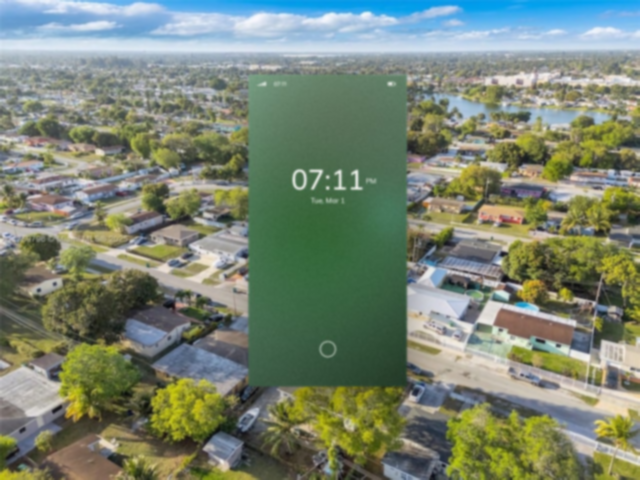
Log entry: {"hour": 7, "minute": 11}
